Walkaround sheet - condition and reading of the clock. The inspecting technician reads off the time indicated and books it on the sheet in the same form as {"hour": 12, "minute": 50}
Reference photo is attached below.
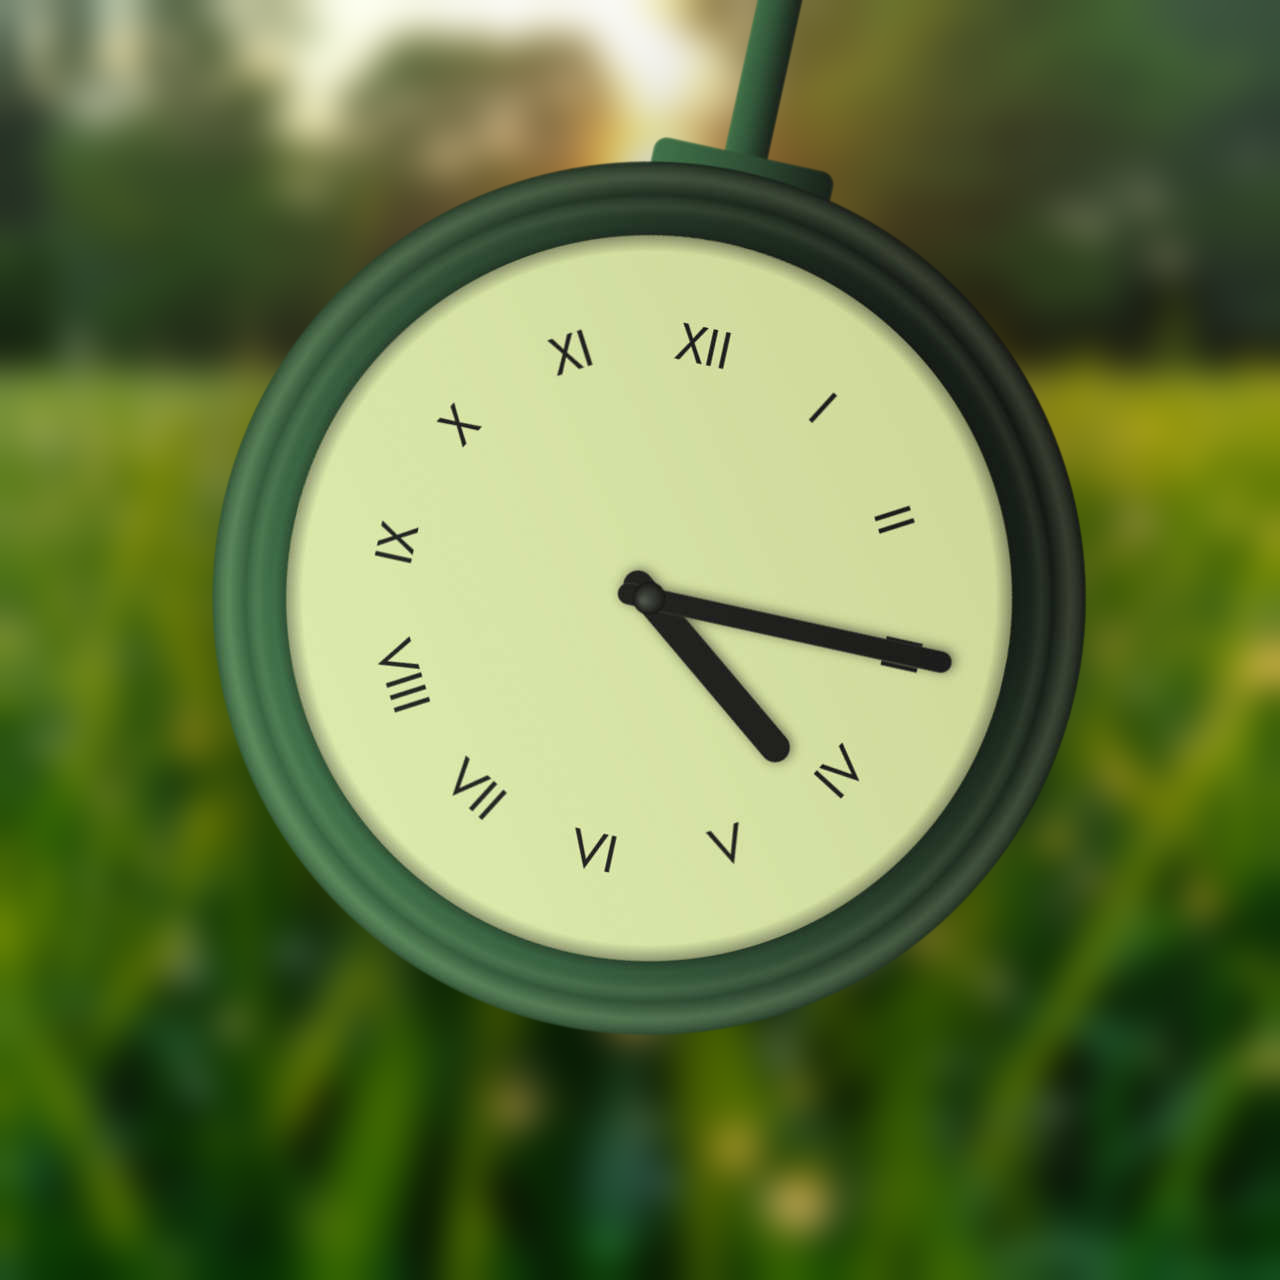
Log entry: {"hour": 4, "minute": 15}
